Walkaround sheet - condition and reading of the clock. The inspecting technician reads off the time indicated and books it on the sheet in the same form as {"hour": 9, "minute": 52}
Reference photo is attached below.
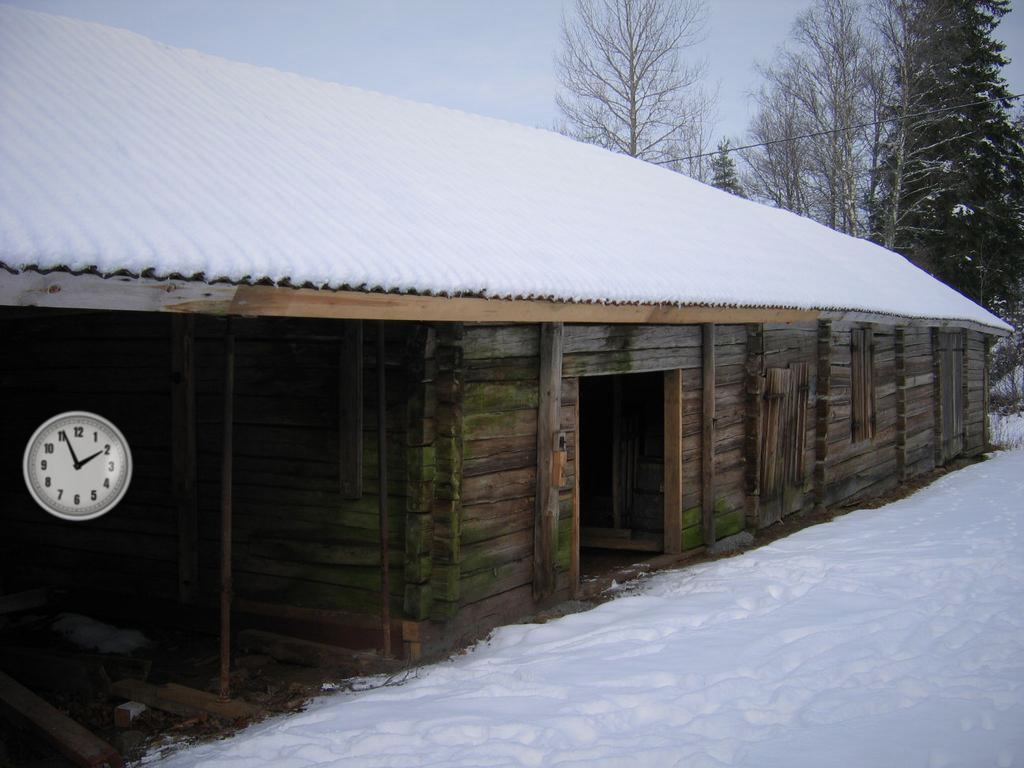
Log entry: {"hour": 1, "minute": 56}
